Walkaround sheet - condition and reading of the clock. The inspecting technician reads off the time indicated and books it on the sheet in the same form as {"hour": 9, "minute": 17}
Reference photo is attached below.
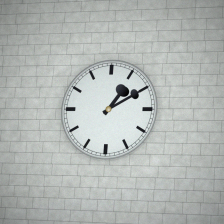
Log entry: {"hour": 1, "minute": 10}
